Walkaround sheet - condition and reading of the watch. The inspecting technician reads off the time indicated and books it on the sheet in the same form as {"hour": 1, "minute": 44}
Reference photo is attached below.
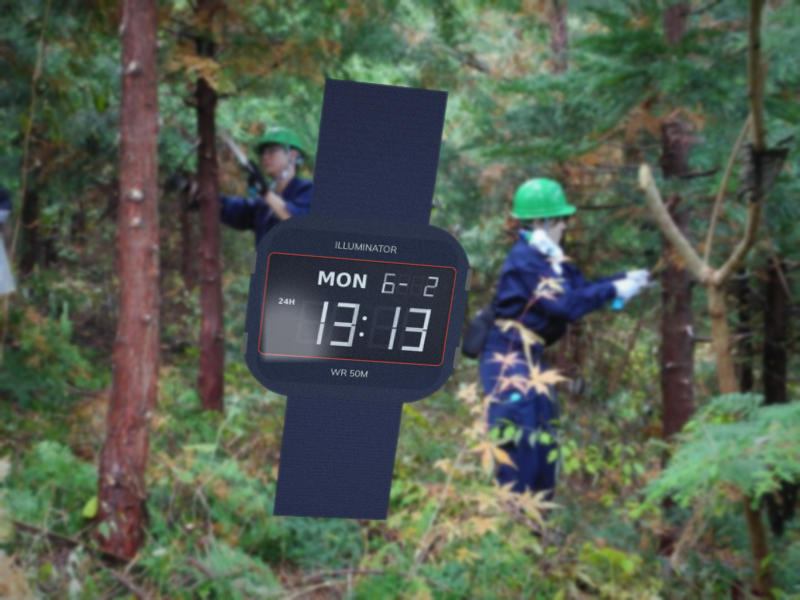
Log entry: {"hour": 13, "minute": 13}
